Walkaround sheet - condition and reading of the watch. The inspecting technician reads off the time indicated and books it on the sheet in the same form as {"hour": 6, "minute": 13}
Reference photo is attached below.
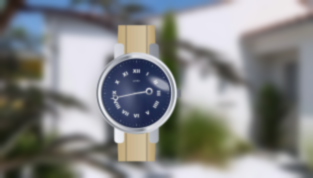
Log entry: {"hour": 2, "minute": 43}
